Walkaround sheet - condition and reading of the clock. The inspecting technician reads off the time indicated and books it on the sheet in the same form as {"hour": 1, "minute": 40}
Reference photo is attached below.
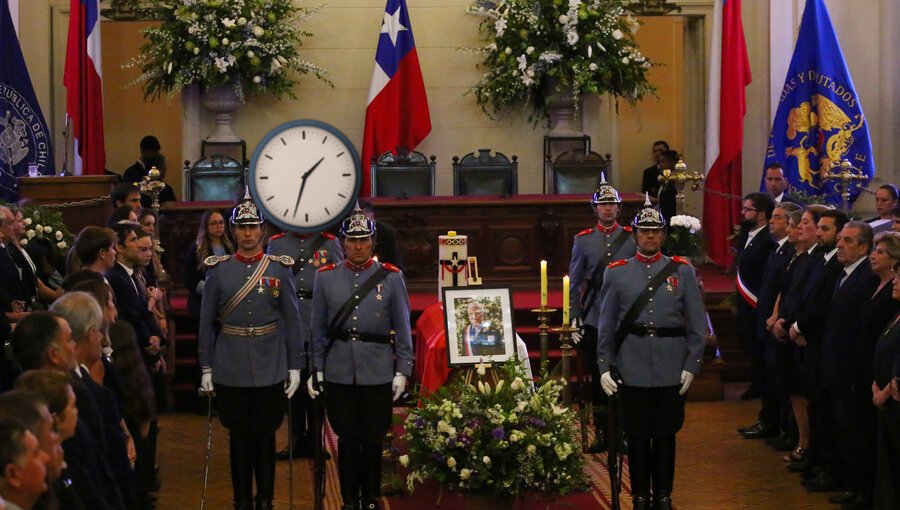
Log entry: {"hour": 1, "minute": 33}
